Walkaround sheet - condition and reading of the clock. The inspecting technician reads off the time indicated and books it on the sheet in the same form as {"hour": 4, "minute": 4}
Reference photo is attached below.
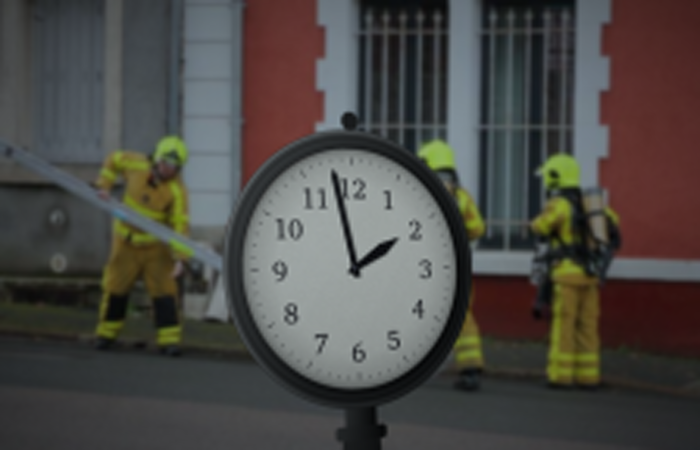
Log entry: {"hour": 1, "minute": 58}
